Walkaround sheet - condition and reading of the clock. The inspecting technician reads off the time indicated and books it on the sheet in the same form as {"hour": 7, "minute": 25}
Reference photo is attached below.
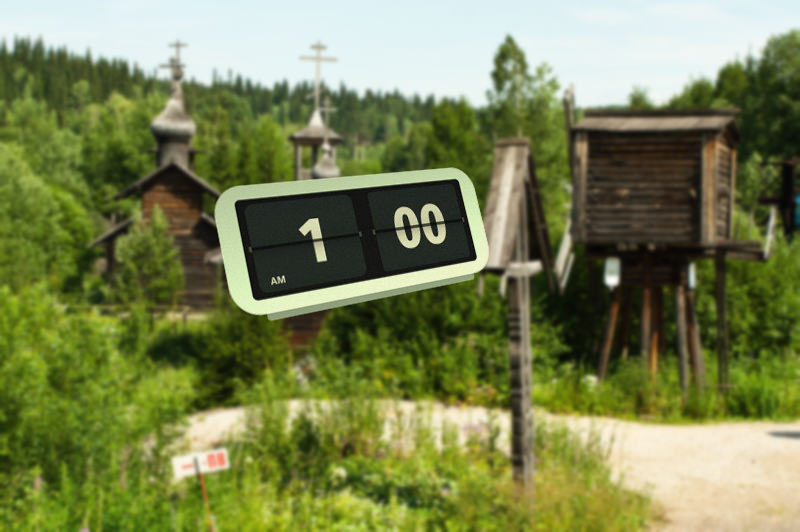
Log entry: {"hour": 1, "minute": 0}
